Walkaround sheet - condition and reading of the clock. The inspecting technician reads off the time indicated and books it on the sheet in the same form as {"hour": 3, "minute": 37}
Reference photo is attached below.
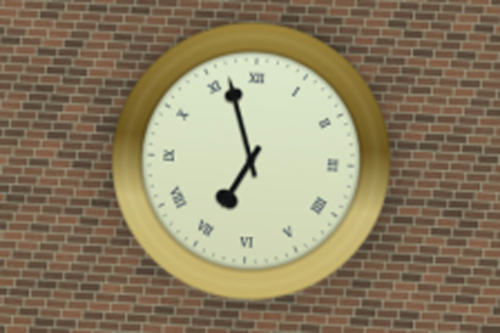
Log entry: {"hour": 6, "minute": 57}
